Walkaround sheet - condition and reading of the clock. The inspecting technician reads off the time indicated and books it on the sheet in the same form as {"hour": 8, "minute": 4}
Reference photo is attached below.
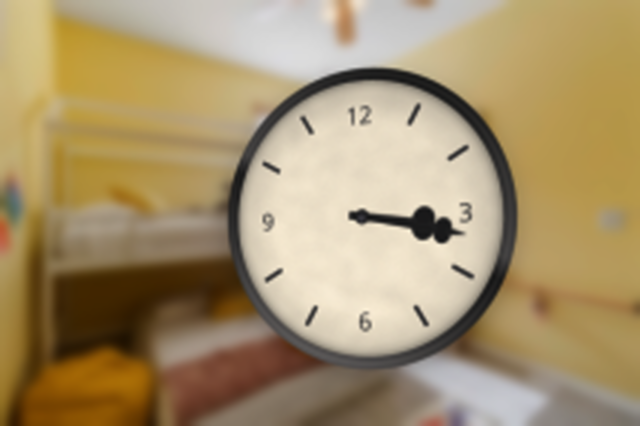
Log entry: {"hour": 3, "minute": 17}
